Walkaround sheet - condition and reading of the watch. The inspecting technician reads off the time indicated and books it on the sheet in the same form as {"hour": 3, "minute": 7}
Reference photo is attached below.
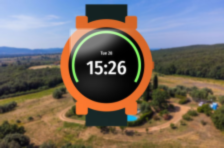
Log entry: {"hour": 15, "minute": 26}
